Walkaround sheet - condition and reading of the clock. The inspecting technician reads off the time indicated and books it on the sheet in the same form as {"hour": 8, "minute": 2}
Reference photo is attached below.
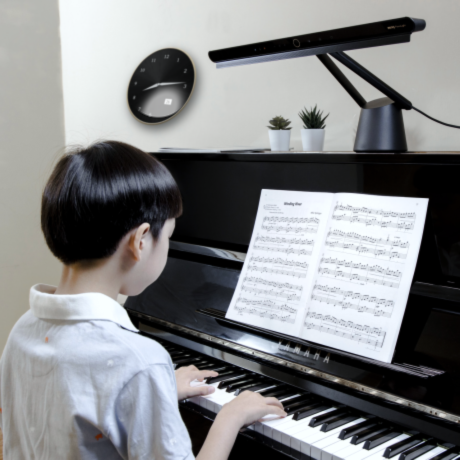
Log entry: {"hour": 8, "minute": 14}
